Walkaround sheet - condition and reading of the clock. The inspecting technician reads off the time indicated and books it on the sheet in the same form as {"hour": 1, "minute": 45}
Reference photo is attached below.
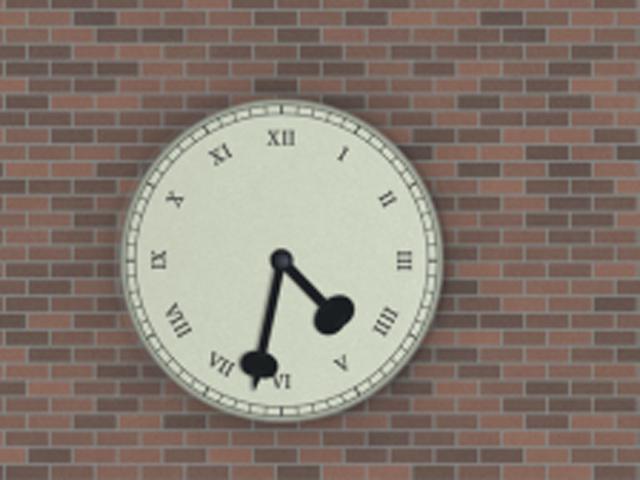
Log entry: {"hour": 4, "minute": 32}
